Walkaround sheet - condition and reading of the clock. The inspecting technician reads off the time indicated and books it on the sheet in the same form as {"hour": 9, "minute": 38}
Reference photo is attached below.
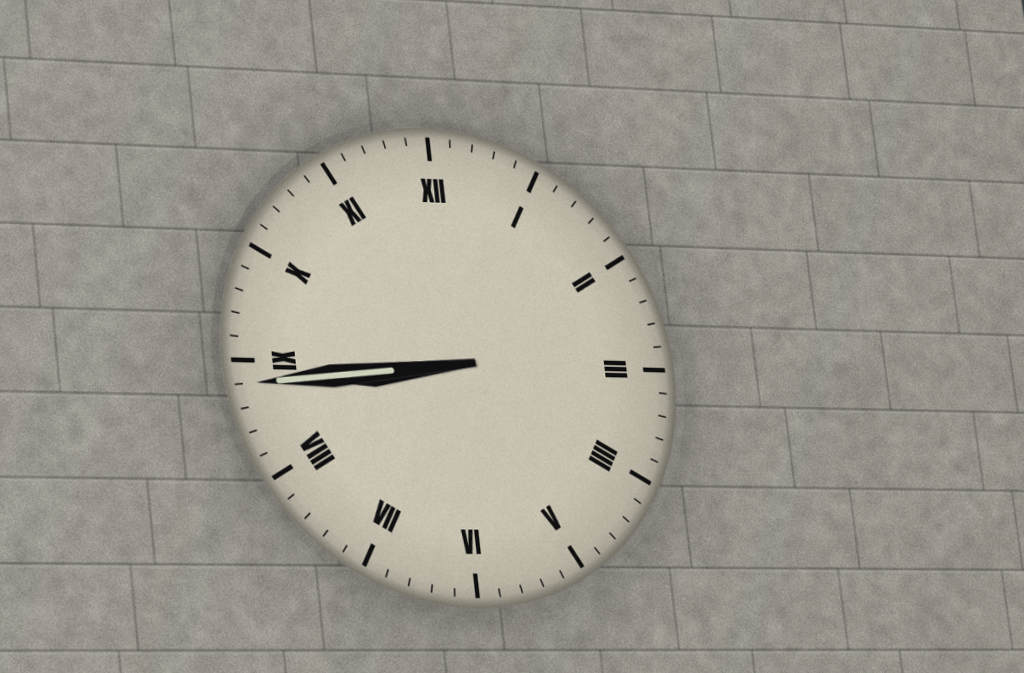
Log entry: {"hour": 8, "minute": 44}
